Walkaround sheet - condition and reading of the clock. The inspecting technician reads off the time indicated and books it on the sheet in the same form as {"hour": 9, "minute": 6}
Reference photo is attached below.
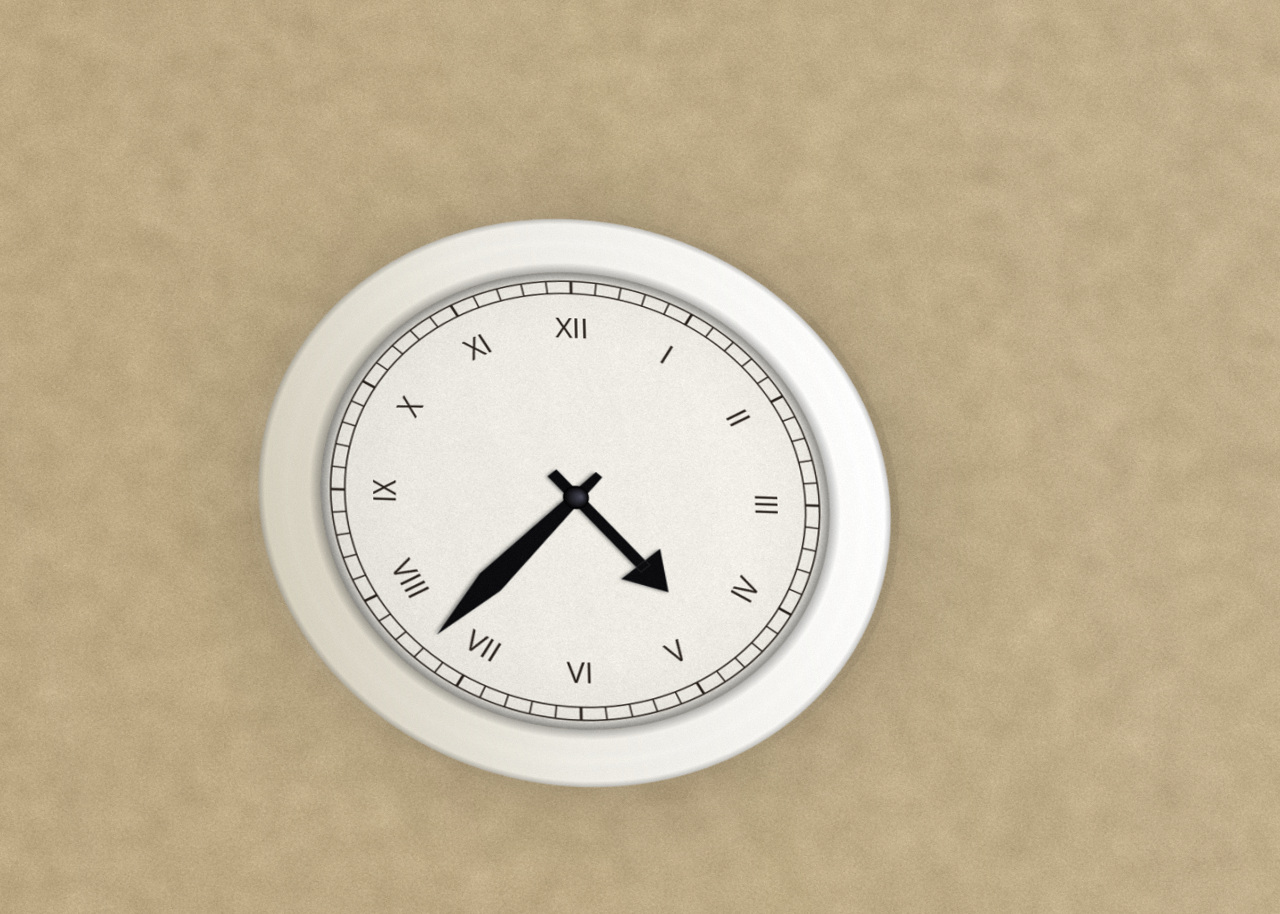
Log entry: {"hour": 4, "minute": 37}
